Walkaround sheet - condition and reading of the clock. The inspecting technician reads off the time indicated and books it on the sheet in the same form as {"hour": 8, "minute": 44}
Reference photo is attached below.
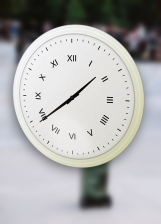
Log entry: {"hour": 1, "minute": 39}
